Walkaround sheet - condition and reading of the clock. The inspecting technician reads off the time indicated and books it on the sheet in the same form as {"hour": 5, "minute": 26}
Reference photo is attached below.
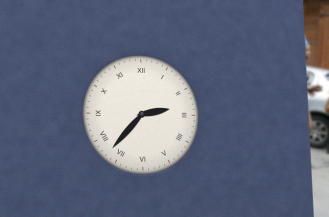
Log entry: {"hour": 2, "minute": 37}
